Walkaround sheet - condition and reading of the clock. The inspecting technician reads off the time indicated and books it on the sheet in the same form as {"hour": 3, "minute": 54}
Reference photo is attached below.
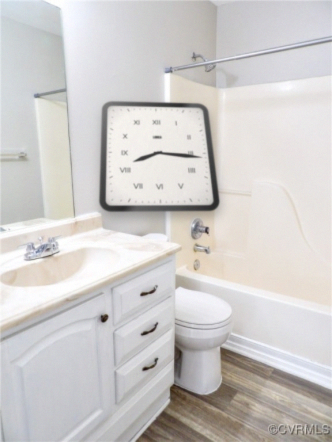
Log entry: {"hour": 8, "minute": 16}
